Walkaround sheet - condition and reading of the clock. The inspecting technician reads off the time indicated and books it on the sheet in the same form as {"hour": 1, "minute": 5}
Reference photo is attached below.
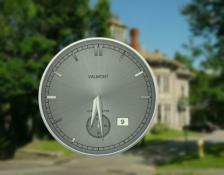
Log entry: {"hour": 6, "minute": 29}
